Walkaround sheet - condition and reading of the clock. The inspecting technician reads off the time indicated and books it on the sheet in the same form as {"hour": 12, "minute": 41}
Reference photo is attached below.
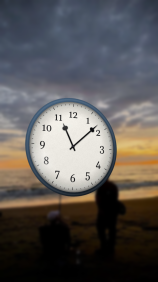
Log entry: {"hour": 11, "minute": 8}
